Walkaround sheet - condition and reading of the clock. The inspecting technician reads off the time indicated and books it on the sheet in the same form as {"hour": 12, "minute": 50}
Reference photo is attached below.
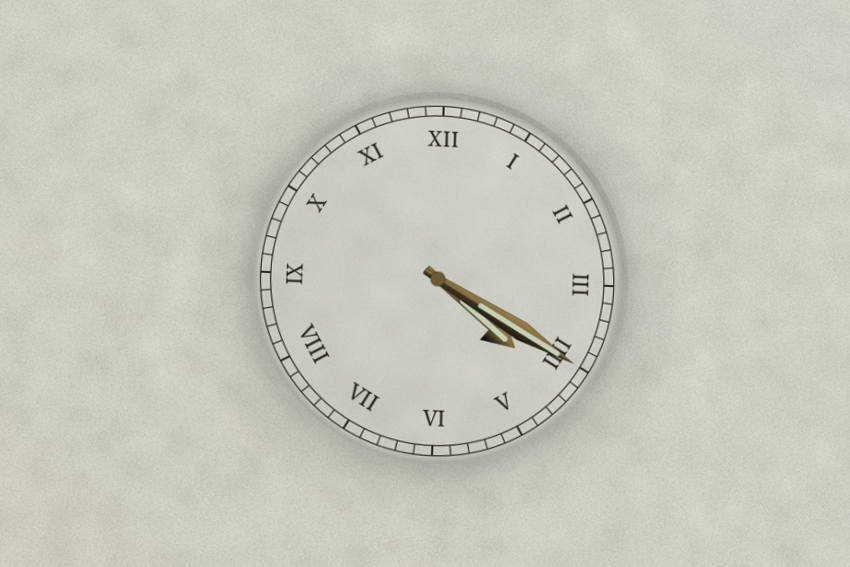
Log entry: {"hour": 4, "minute": 20}
